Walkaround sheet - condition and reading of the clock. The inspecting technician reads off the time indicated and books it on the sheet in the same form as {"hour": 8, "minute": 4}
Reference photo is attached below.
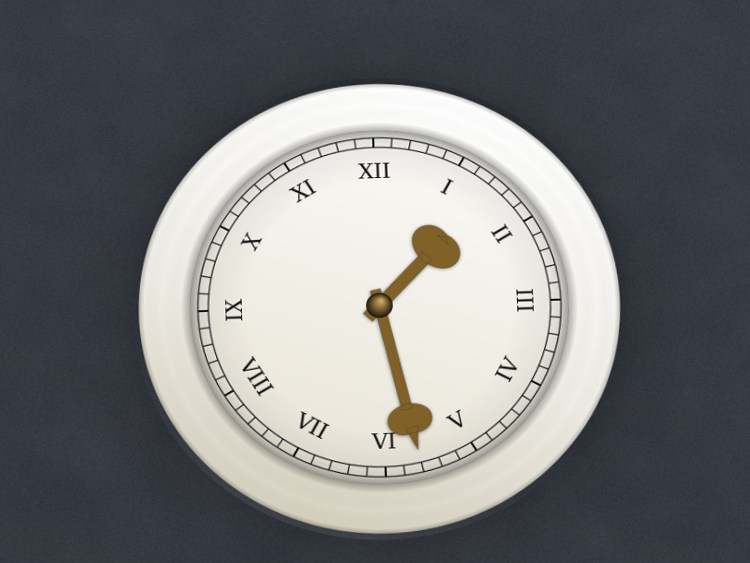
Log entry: {"hour": 1, "minute": 28}
